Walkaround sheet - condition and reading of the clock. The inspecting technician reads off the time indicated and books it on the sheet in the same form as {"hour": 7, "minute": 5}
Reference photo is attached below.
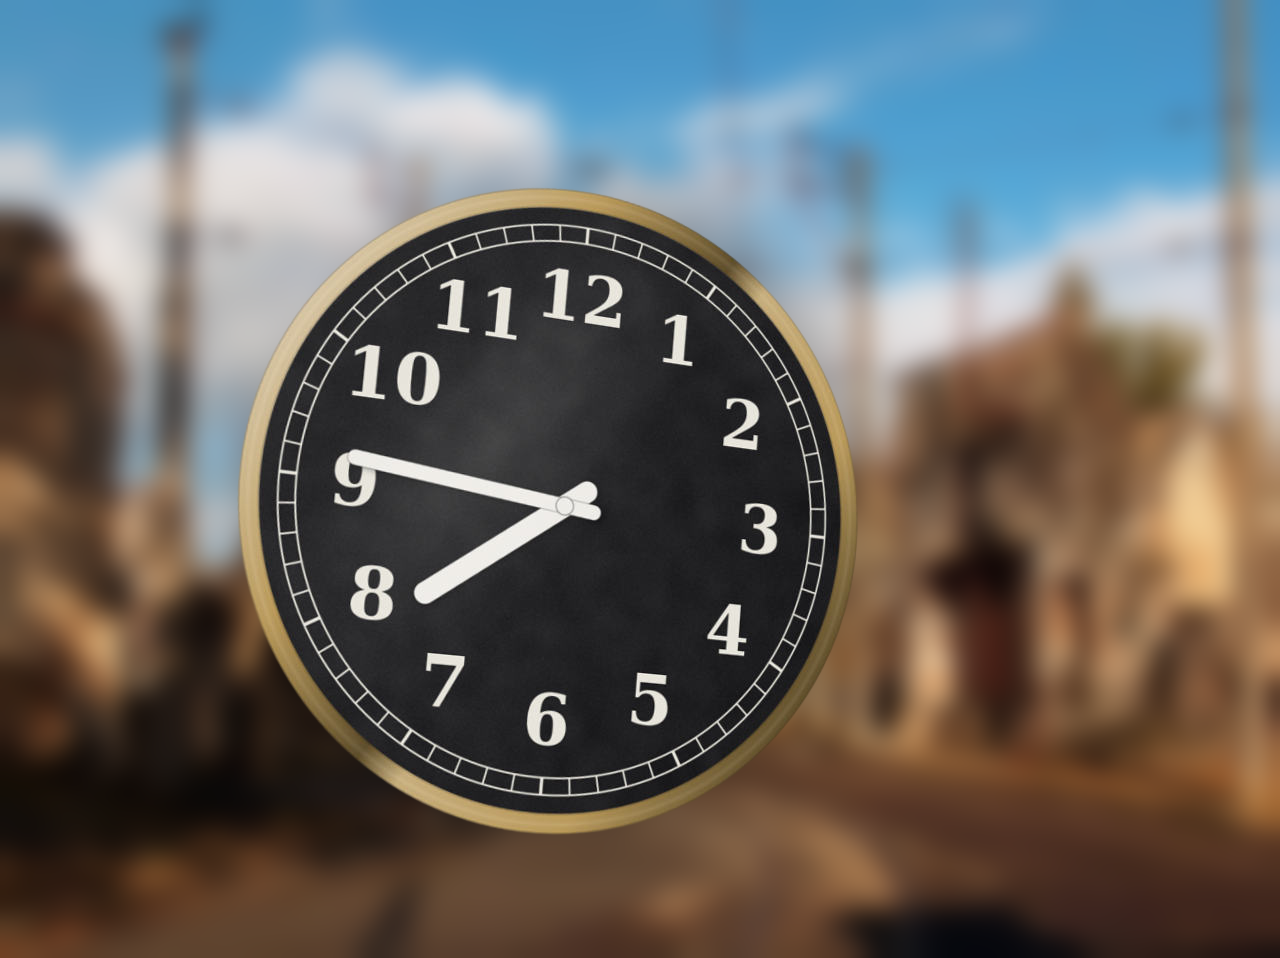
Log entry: {"hour": 7, "minute": 46}
